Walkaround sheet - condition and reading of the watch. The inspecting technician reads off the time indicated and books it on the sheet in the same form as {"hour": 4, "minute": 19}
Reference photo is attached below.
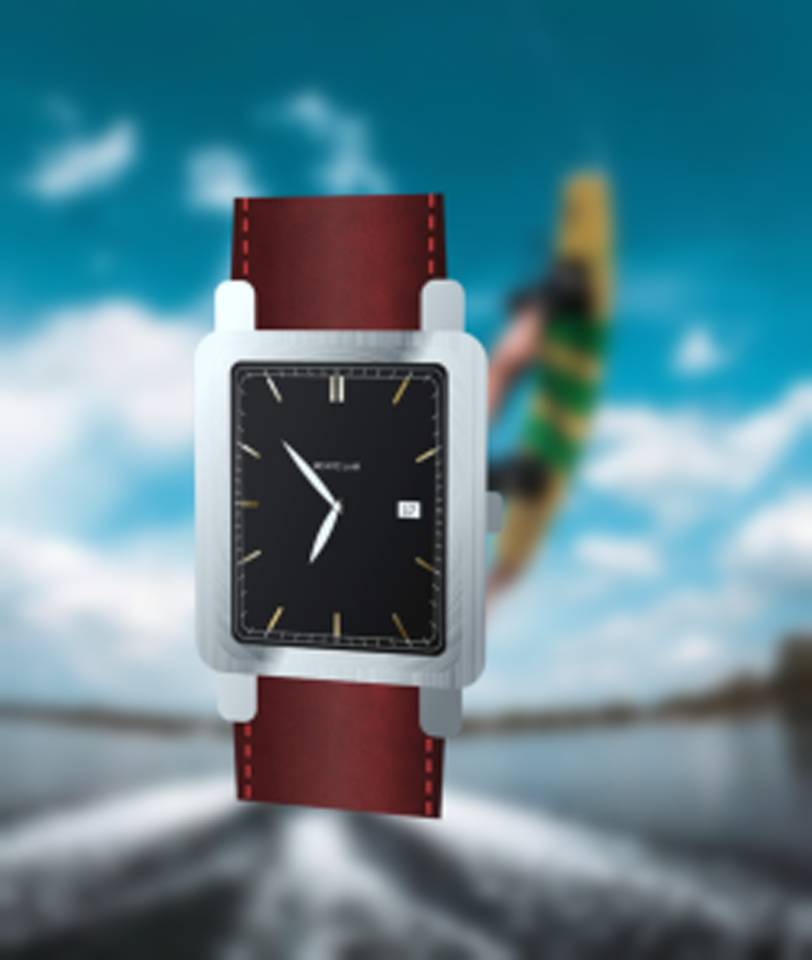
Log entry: {"hour": 6, "minute": 53}
